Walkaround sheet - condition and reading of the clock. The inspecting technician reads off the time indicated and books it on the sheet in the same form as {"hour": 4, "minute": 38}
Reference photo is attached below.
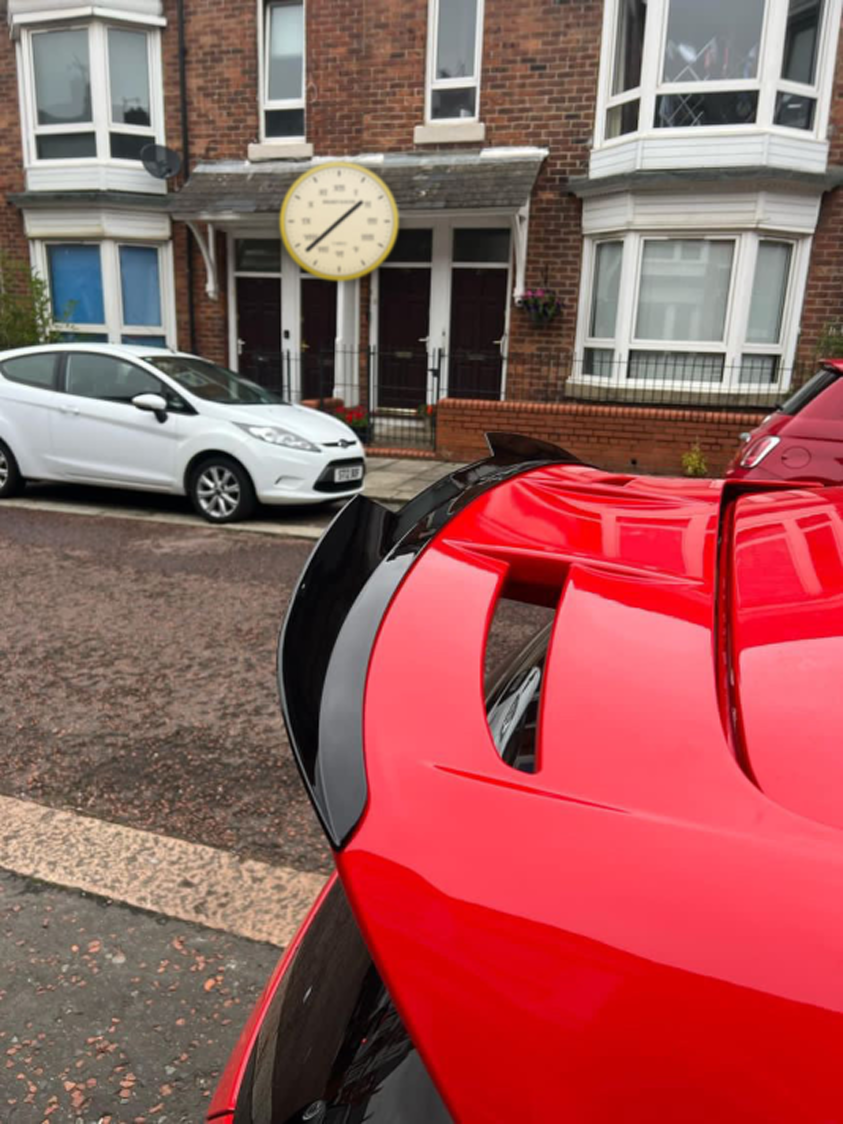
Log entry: {"hour": 1, "minute": 38}
